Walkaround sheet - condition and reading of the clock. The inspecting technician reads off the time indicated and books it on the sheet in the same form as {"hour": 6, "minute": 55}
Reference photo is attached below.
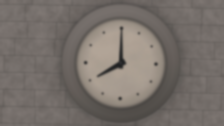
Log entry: {"hour": 8, "minute": 0}
